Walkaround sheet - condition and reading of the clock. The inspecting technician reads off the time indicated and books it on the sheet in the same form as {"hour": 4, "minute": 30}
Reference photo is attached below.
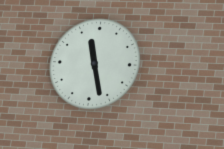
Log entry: {"hour": 11, "minute": 27}
